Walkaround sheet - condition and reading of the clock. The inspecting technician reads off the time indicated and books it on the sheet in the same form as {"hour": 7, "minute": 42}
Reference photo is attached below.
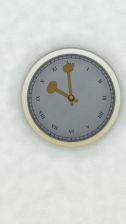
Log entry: {"hour": 9, "minute": 59}
